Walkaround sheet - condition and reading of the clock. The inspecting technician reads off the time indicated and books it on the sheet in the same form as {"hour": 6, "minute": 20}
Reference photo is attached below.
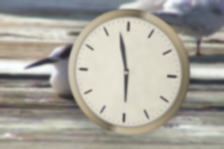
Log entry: {"hour": 5, "minute": 58}
